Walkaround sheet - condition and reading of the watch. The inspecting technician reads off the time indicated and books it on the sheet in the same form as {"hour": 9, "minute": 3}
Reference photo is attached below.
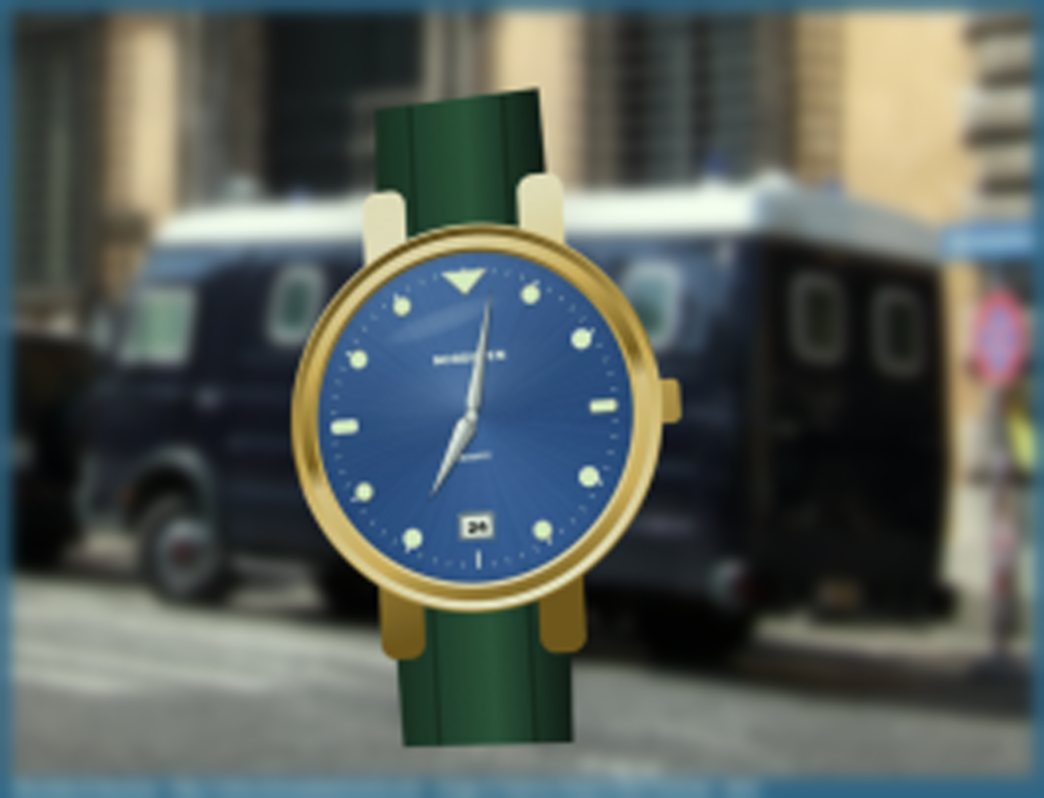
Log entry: {"hour": 7, "minute": 2}
